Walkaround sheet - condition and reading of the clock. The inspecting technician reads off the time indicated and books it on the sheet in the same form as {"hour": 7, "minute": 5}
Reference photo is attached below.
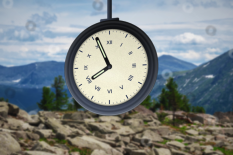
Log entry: {"hour": 7, "minute": 56}
